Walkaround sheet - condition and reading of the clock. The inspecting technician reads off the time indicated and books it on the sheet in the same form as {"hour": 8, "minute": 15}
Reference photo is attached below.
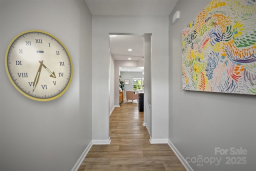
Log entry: {"hour": 4, "minute": 34}
